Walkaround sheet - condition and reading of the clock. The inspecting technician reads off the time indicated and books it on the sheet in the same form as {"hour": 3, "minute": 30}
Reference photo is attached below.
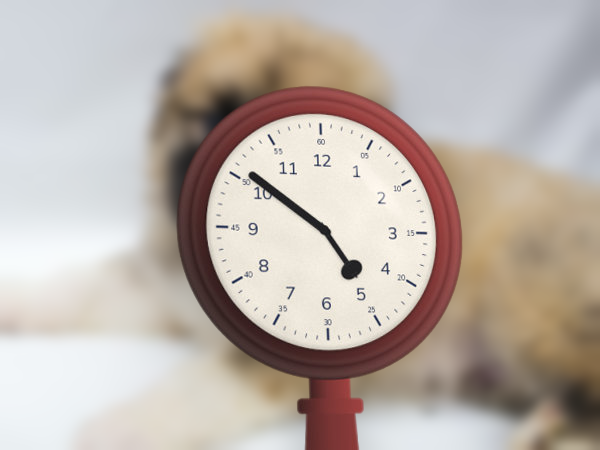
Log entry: {"hour": 4, "minute": 51}
